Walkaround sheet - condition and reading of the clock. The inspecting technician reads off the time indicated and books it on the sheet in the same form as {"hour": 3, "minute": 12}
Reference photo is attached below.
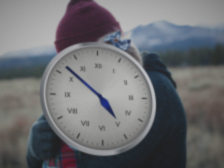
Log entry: {"hour": 4, "minute": 52}
